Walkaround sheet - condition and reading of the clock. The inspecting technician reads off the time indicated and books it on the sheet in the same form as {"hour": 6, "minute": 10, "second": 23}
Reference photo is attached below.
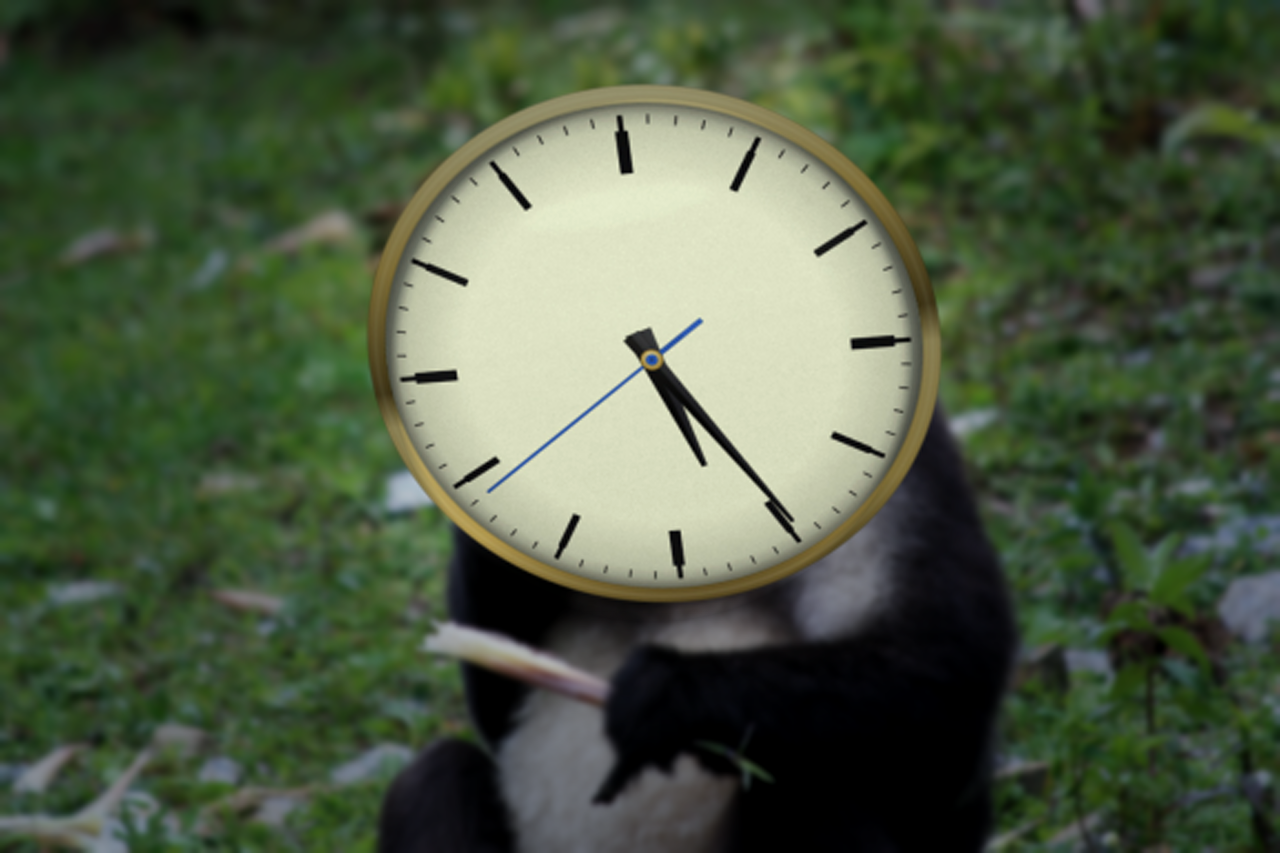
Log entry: {"hour": 5, "minute": 24, "second": 39}
